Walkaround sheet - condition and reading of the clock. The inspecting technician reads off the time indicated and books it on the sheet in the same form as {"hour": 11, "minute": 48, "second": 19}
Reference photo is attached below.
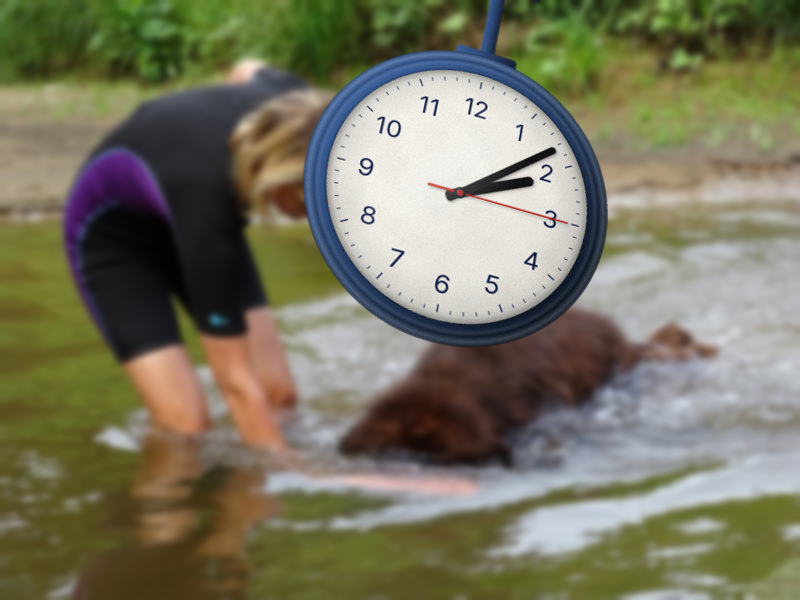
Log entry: {"hour": 2, "minute": 8, "second": 15}
